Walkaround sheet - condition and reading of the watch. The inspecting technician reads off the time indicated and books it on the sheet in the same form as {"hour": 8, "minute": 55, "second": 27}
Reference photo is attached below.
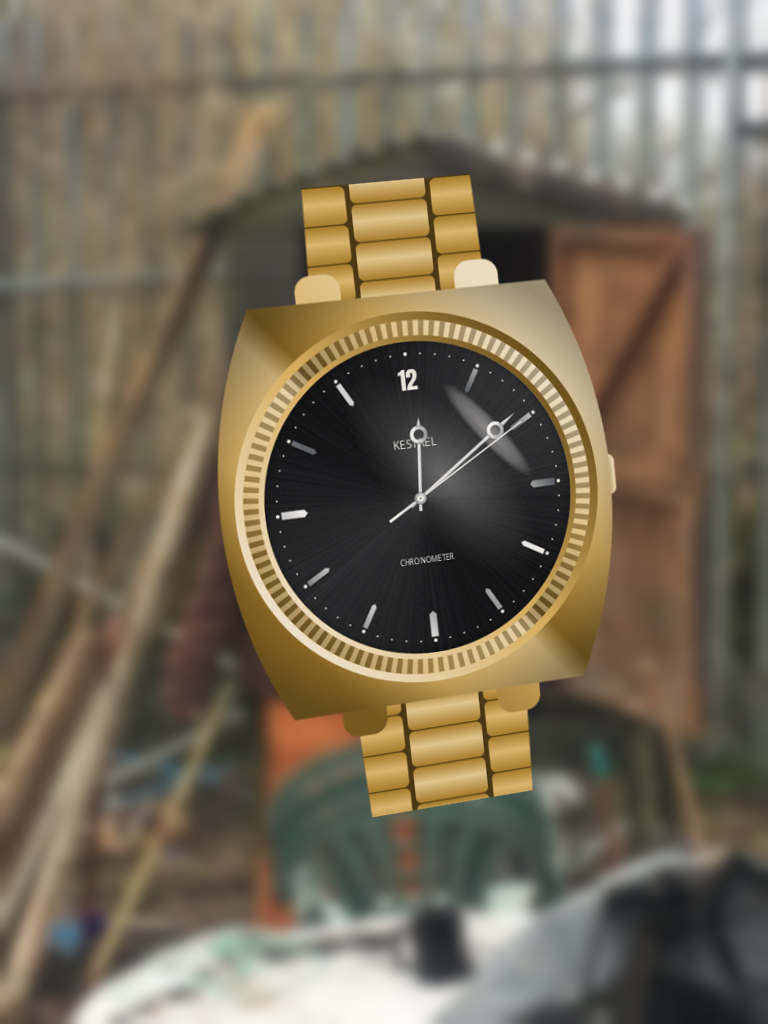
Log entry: {"hour": 12, "minute": 9, "second": 10}
